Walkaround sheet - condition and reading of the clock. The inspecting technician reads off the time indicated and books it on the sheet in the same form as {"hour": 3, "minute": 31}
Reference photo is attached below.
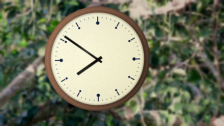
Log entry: {"hour": 7, "minute": 51}
